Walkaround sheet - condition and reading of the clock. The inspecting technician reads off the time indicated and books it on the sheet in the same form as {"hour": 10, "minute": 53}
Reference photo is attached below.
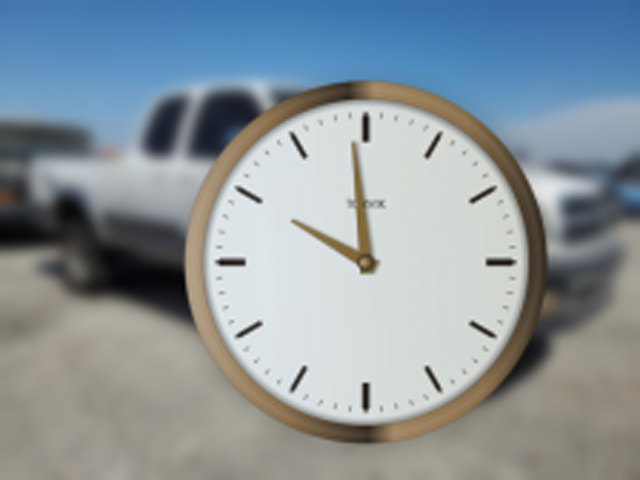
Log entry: {"hour": 9, "minute": 59}
